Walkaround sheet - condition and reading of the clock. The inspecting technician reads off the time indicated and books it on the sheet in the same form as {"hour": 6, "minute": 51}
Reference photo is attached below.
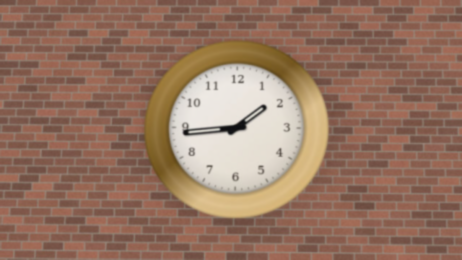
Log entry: {"hour": 1, "minute": 44}
